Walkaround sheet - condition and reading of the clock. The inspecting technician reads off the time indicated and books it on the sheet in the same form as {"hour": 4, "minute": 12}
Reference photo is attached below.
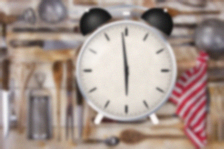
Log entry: {"hour": 5, "minute": 59}
